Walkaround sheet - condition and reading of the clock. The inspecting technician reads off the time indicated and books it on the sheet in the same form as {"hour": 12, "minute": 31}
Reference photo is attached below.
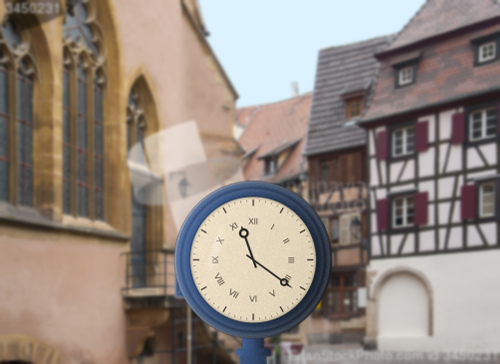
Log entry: {"hour": 11, "minute": 21}
